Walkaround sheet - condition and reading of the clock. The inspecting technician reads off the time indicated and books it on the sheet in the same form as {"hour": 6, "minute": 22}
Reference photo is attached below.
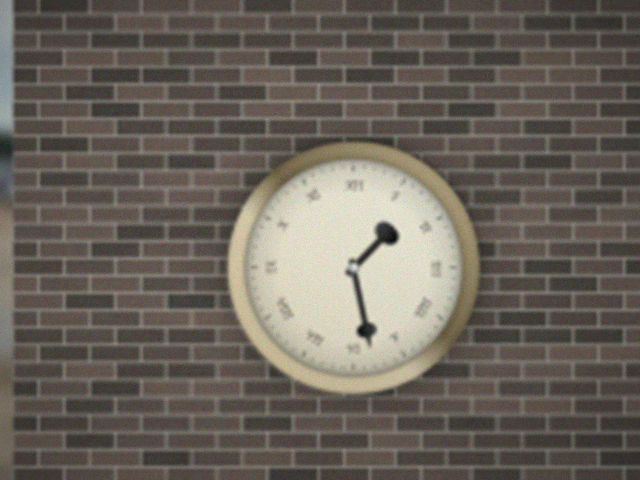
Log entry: {"hour": 1, "minute": 28}
